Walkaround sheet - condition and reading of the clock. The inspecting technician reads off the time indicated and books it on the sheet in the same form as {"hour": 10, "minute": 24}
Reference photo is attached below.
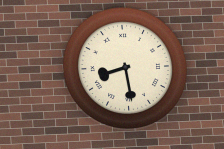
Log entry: {"hour": 8, "minute": 29}
